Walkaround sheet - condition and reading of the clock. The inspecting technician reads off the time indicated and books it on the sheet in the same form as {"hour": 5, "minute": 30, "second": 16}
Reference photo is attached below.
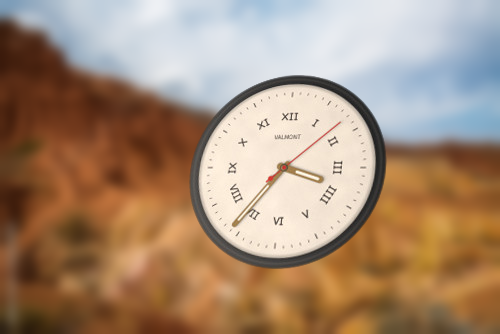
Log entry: {"hour": 3, "minute": 36, "second": 8}
